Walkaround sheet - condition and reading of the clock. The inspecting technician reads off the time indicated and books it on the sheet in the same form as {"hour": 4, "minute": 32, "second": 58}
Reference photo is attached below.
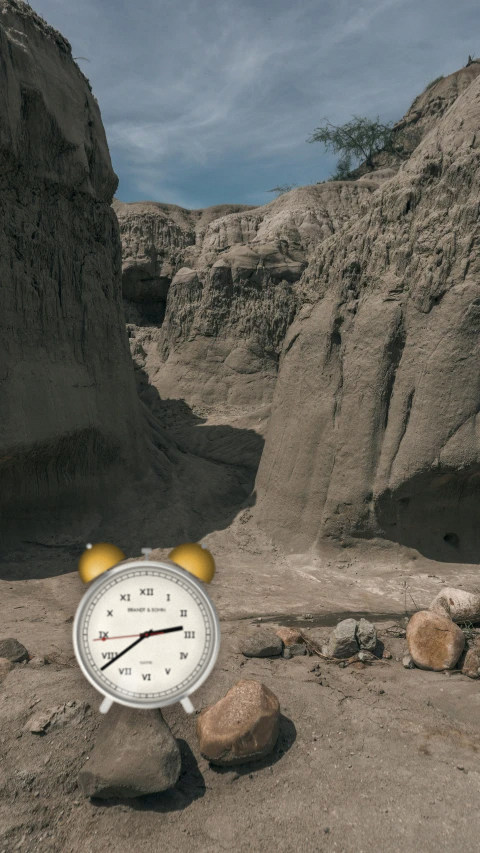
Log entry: {"hour": 2, "minute": 38, "second": 44}
